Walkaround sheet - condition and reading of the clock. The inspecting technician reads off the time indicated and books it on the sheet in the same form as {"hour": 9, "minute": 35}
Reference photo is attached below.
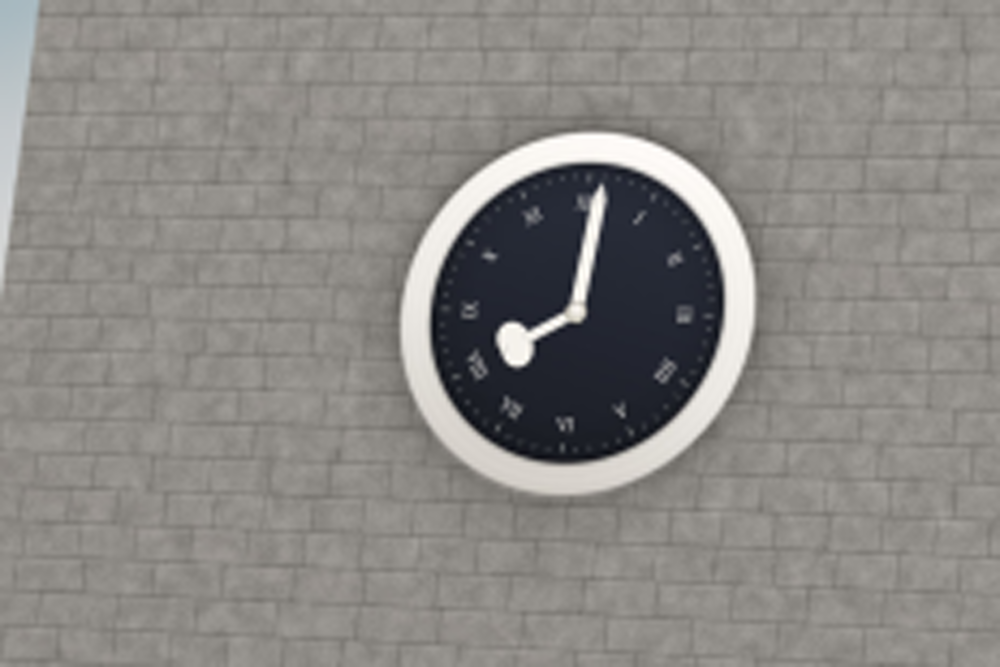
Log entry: {"hour": 8, "minute": 1}
